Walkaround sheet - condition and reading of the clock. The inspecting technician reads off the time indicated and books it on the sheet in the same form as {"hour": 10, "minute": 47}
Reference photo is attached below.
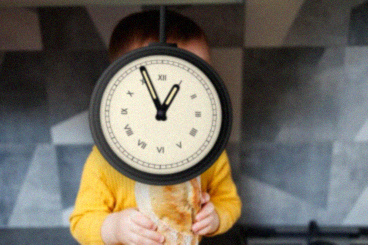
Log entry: {"hour": 12, "minute": 56}
